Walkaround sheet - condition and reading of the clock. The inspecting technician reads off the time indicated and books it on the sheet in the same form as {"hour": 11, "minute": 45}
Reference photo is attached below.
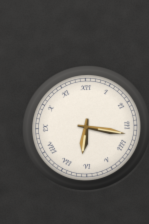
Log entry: {"hour": 6, "minute": 17}
